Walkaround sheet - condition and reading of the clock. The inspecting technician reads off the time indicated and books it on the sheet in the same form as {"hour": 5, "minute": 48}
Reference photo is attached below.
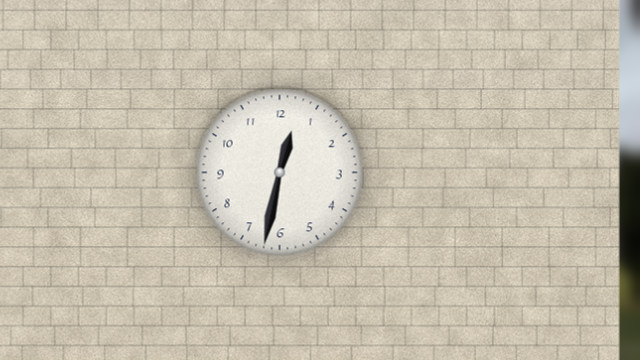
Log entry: {"hour": 12, "minute": 32}
